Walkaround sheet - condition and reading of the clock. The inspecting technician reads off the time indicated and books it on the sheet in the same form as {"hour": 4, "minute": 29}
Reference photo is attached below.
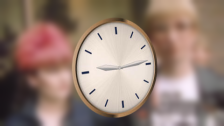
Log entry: {"hour": 9, "minute": 14}
